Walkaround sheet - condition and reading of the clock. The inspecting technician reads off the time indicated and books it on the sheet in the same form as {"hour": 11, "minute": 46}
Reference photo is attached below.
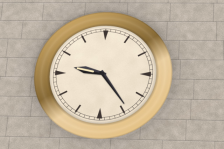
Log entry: {"hour": 9, "minute": 24}
